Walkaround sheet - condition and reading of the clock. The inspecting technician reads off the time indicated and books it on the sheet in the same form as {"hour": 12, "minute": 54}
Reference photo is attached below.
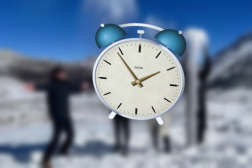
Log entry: {"hour": 1, "minute": 54}
